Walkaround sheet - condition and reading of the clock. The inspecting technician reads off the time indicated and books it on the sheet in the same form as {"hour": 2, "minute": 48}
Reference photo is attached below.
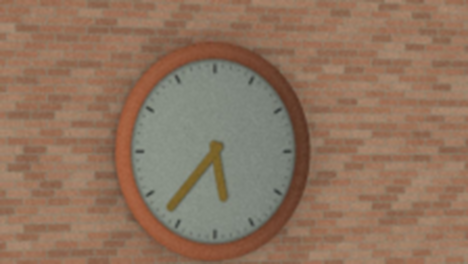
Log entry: {"hour": 5, "minute": 37}
